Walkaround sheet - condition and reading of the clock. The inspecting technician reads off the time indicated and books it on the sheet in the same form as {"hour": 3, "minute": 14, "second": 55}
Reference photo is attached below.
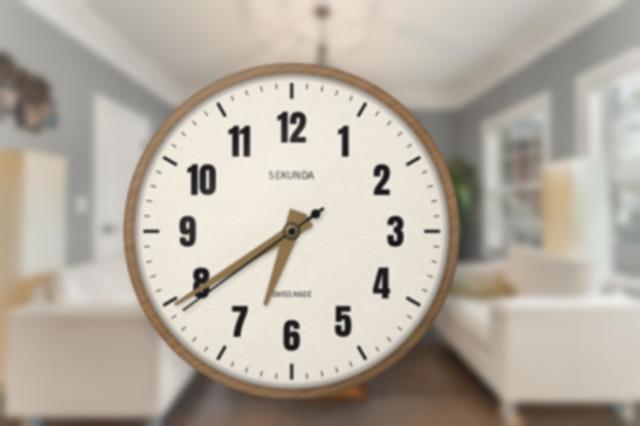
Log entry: {"hour": 6, "minute": 39, "second": 39}
